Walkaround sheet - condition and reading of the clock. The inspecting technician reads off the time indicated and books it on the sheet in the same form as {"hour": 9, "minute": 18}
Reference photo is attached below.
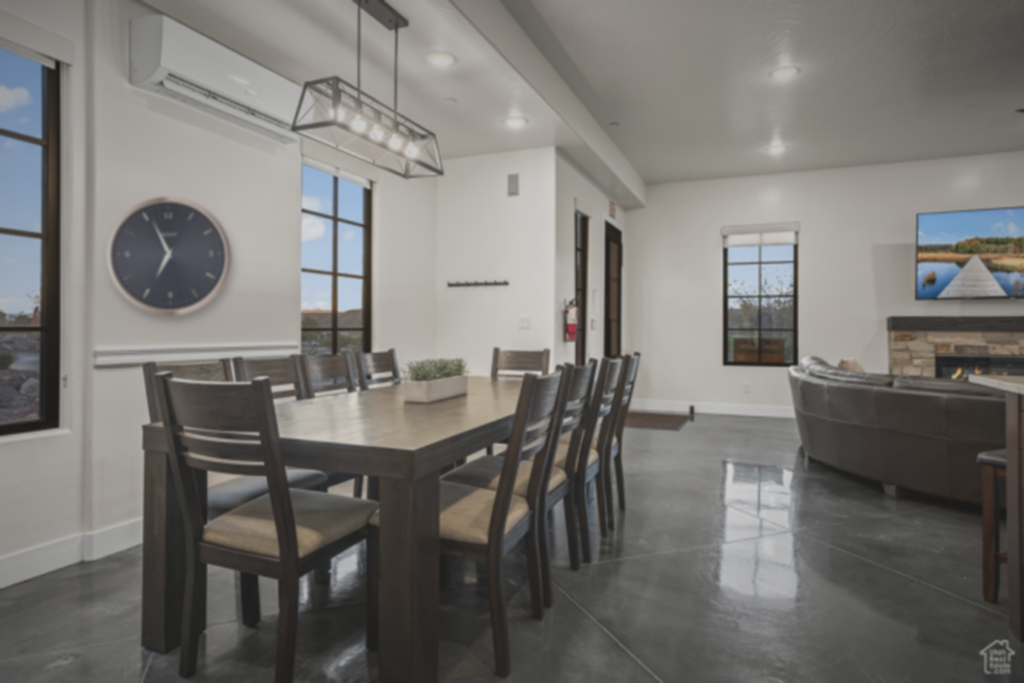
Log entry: {"hour": 6, "minute": 56}
